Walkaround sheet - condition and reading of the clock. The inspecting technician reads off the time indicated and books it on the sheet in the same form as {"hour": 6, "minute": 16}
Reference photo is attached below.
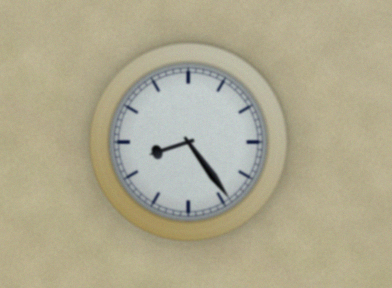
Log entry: {"hour": 8, "minute": 24}
